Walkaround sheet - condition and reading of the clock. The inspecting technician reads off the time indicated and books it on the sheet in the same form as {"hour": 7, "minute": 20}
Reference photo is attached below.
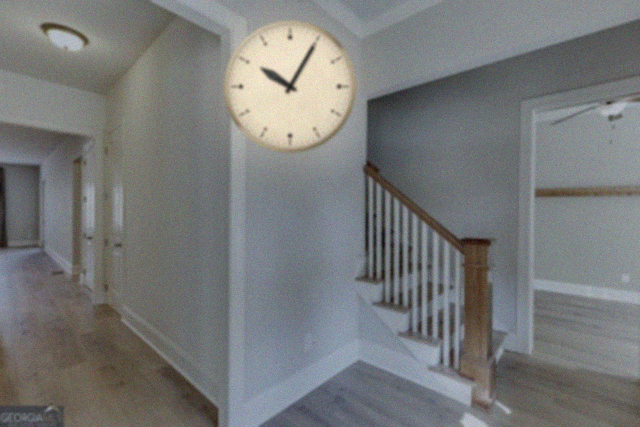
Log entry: {"hour": 10, "minute": 5}
